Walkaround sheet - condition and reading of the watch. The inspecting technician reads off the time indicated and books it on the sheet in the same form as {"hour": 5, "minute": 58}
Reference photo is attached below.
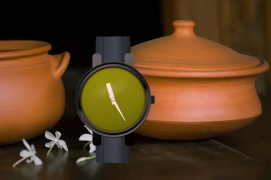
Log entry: {"hour": 11, "minute": 25}
